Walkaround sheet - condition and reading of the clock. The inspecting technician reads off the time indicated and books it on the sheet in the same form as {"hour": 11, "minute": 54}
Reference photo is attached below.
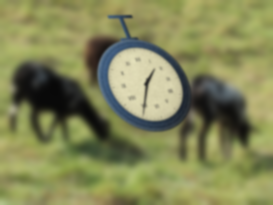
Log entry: {"hour": 1, "minute": 35}
